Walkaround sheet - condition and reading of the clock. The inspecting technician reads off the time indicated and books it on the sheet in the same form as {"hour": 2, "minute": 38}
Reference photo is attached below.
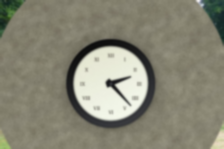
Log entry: {"hour": 2, "minute": 23}
